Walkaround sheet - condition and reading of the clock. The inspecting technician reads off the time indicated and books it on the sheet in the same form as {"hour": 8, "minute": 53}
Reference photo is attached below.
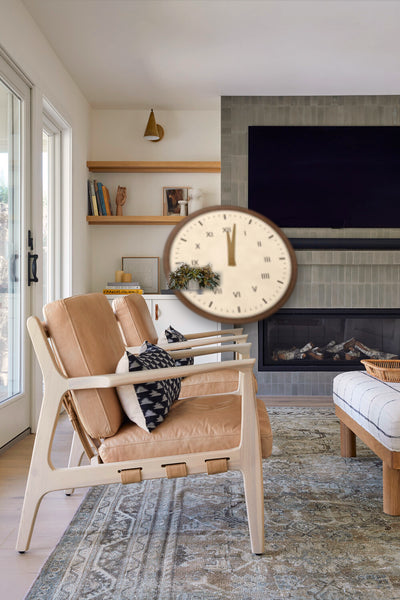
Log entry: {"hour": 12, "minute": 2}
